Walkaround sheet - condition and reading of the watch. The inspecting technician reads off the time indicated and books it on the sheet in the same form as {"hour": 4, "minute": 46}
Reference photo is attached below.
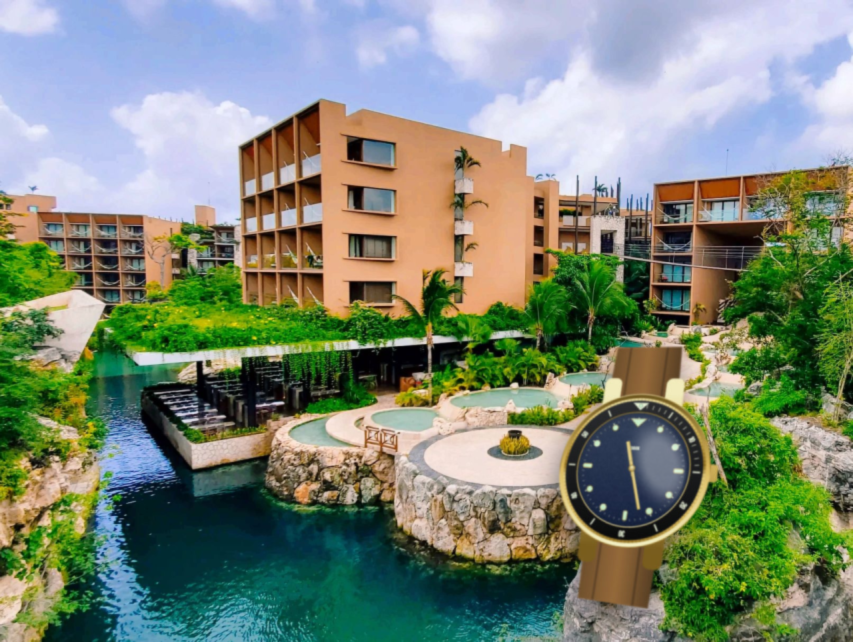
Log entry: {"hour": 11, "minute": 27}
